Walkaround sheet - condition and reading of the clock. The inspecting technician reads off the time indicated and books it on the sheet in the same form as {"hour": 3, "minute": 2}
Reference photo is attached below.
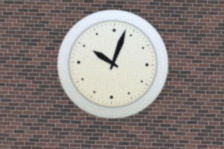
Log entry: {"hour": 10, "minute": 3}
